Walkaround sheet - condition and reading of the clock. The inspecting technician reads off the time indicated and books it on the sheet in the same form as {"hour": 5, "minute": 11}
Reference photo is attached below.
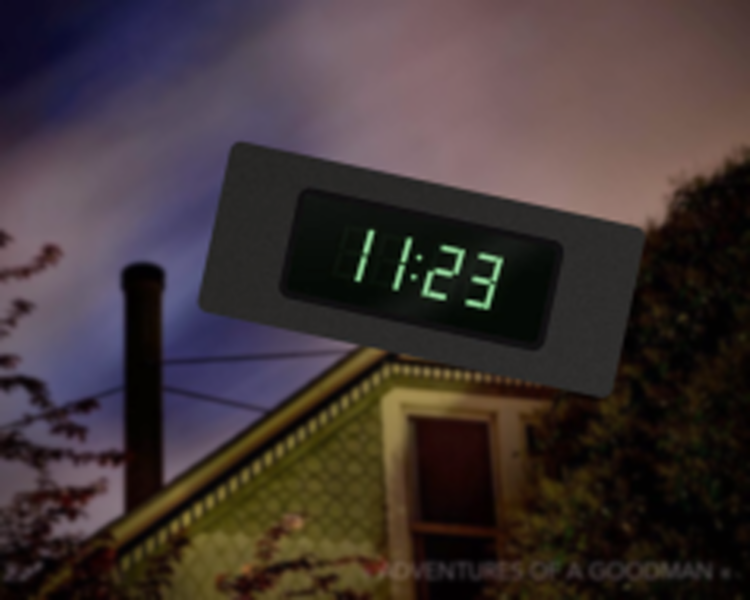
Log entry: {"hour": 11, "minute": 23}
